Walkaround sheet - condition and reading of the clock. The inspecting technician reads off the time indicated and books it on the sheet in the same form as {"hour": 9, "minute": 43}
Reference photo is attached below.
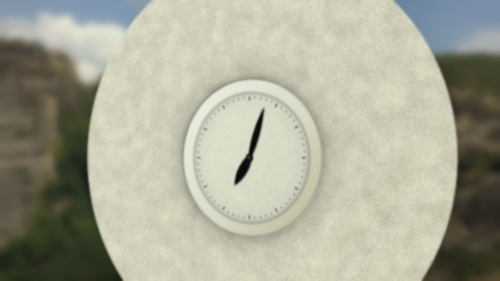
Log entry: {"hour": 7, "minute": 3}
